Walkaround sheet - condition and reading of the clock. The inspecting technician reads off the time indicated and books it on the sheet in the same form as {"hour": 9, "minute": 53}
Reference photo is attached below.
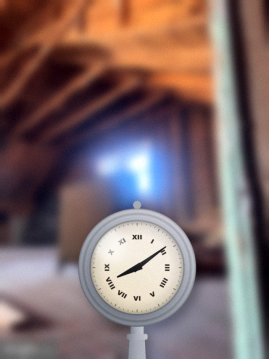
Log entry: {"hour": 8, "minute": 9}
